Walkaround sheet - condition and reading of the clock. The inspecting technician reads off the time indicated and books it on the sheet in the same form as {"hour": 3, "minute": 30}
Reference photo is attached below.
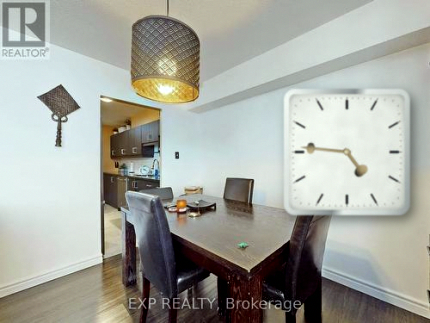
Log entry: {"hour": 4, "minute": 46}
